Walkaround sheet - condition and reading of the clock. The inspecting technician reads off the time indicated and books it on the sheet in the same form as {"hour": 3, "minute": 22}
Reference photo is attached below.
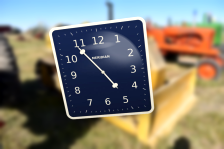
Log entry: {"hour": 4, "minute": 54}
